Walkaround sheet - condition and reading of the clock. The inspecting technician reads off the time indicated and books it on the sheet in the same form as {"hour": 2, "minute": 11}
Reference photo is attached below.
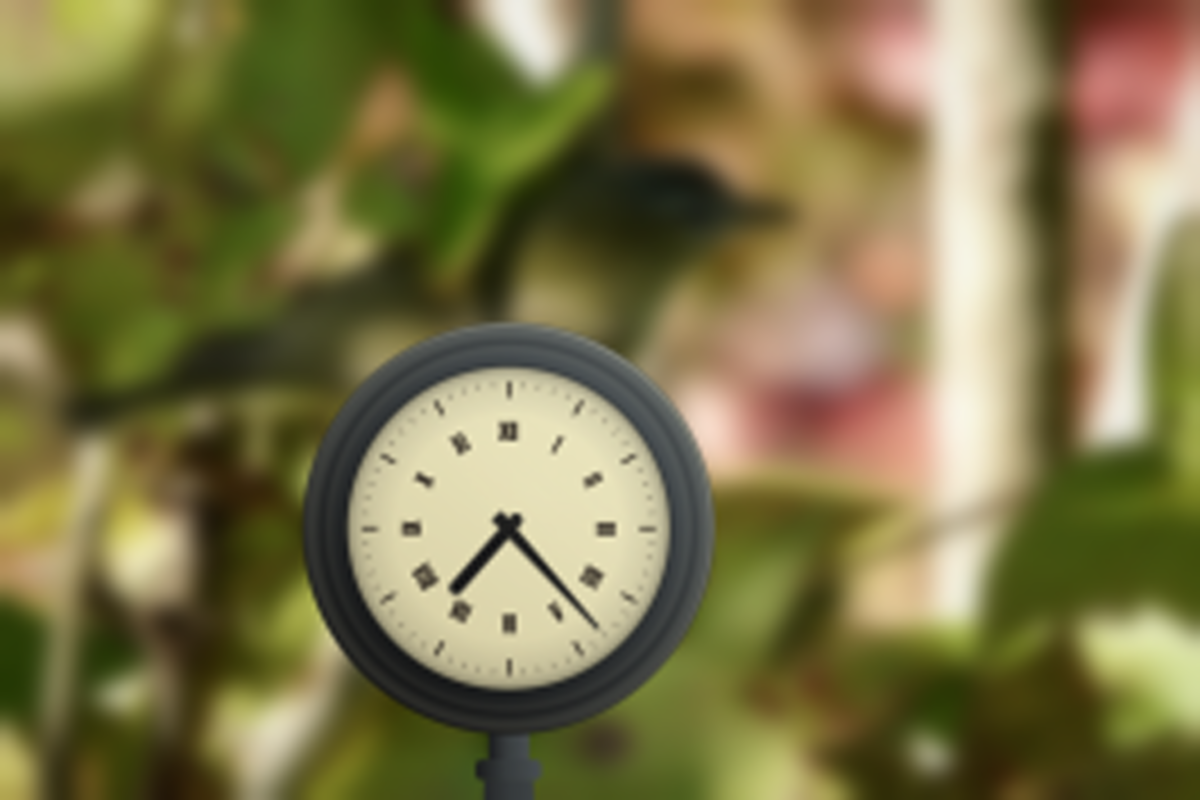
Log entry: {"hour": 7, "minute": 23}
